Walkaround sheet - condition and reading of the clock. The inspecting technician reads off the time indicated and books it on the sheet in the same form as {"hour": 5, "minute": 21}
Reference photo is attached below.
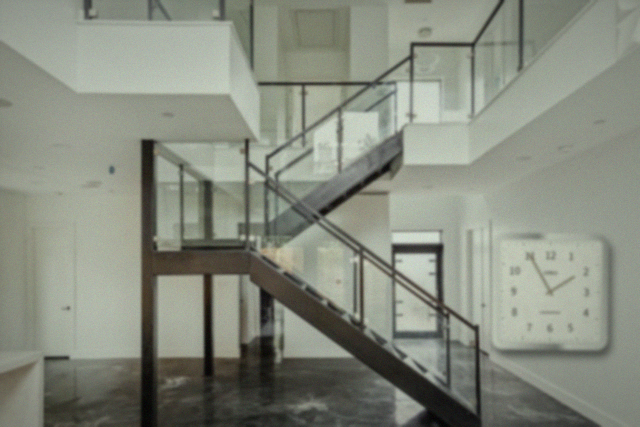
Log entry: {"hour": 1, "minute": 55}
